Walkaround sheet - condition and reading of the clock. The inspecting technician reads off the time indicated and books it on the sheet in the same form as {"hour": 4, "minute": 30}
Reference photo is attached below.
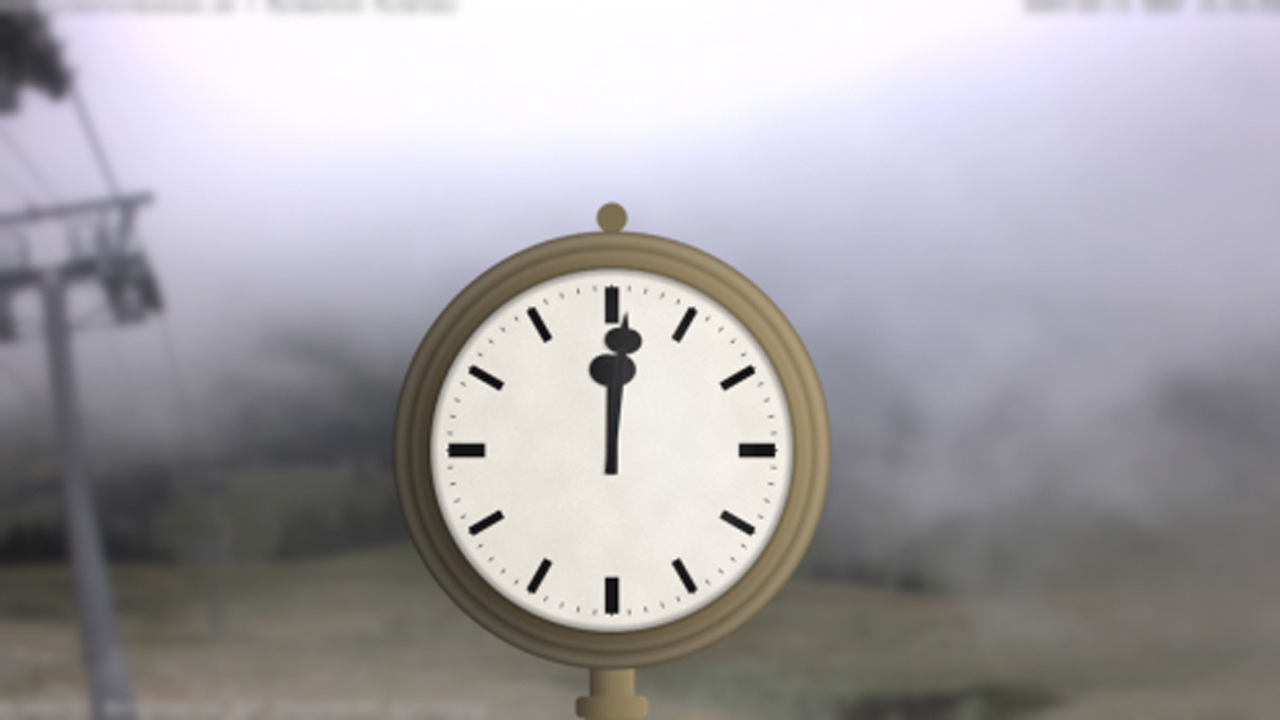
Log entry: {"hour": 12, "minute": 1}
